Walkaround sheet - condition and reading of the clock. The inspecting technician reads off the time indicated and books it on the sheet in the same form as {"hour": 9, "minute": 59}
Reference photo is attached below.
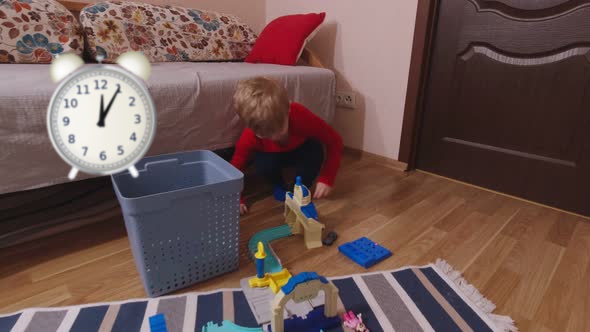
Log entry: {"hour": 12, "minute": 5}
